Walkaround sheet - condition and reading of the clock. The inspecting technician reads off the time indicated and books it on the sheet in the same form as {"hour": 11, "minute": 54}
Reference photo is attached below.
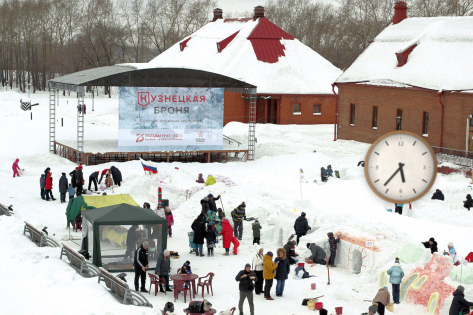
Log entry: {"hour": 5, "minute": 37}
